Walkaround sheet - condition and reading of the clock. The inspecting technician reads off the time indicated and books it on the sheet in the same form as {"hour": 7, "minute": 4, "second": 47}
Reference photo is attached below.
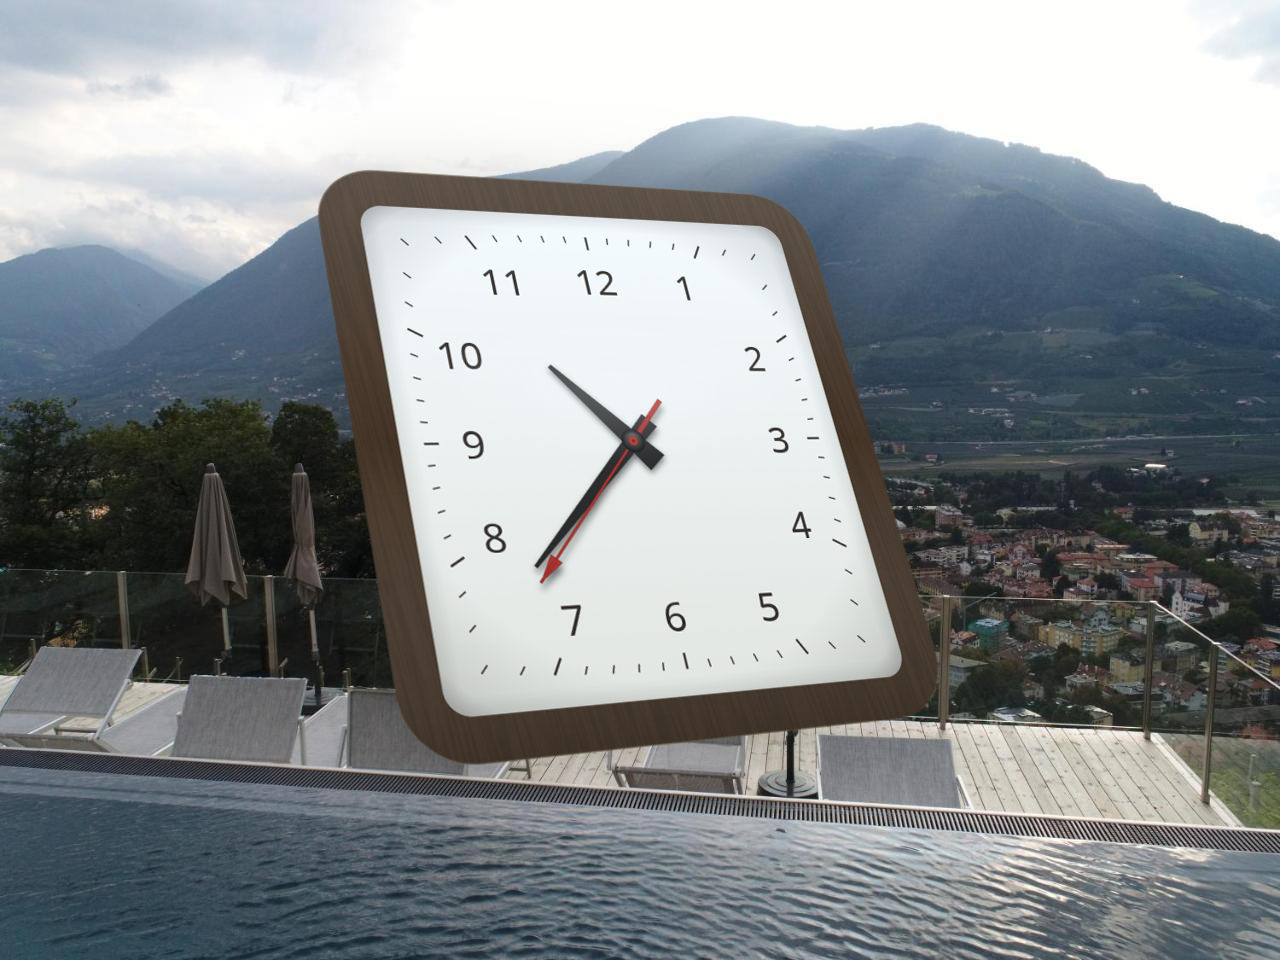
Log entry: {"hour": 10, "minute": 37, "second": 37}
